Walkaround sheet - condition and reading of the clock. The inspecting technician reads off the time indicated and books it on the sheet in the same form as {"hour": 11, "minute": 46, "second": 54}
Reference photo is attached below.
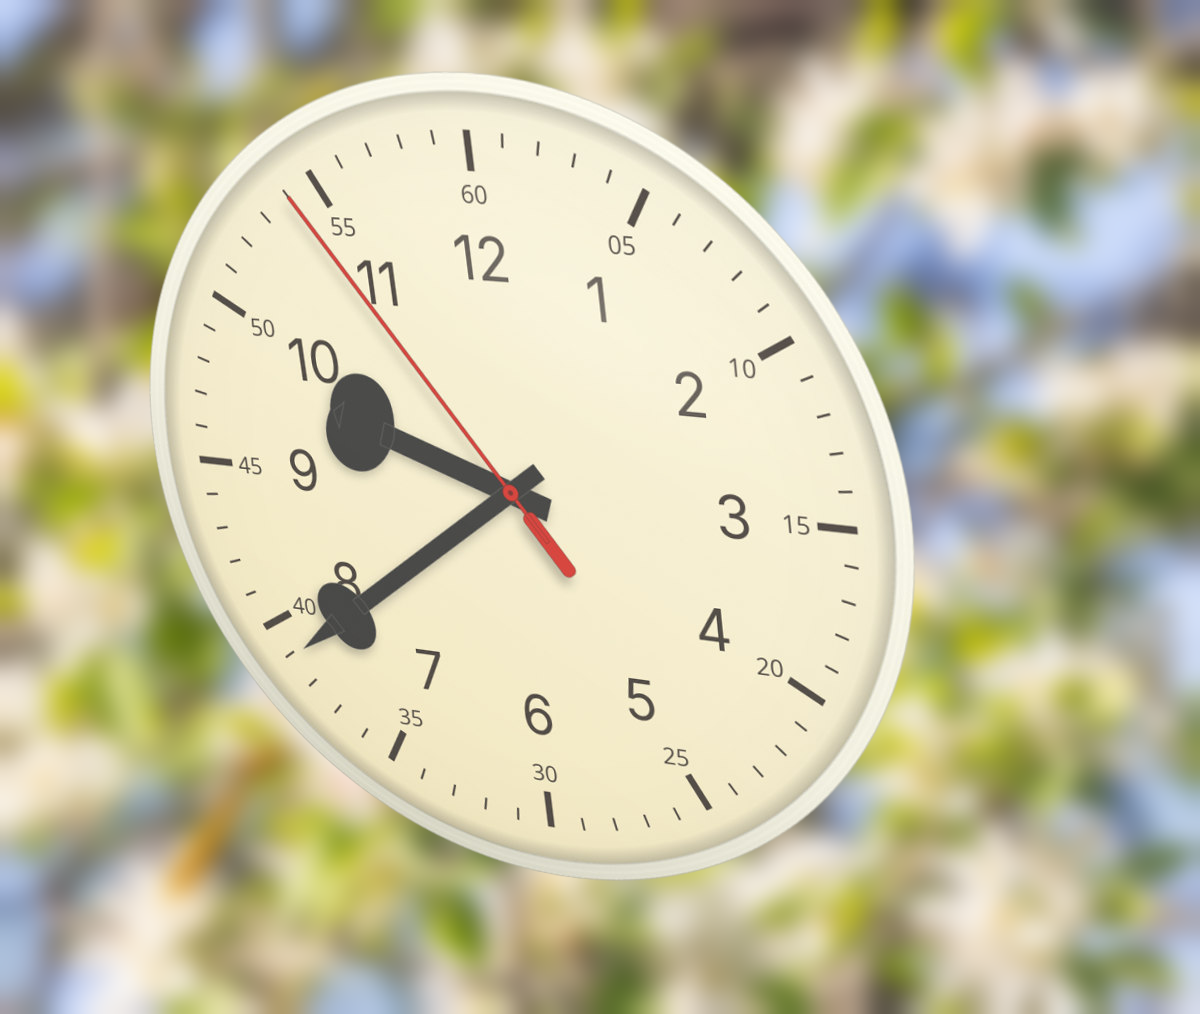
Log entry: {"hour": 9, "minute": 38, "second": 54}
